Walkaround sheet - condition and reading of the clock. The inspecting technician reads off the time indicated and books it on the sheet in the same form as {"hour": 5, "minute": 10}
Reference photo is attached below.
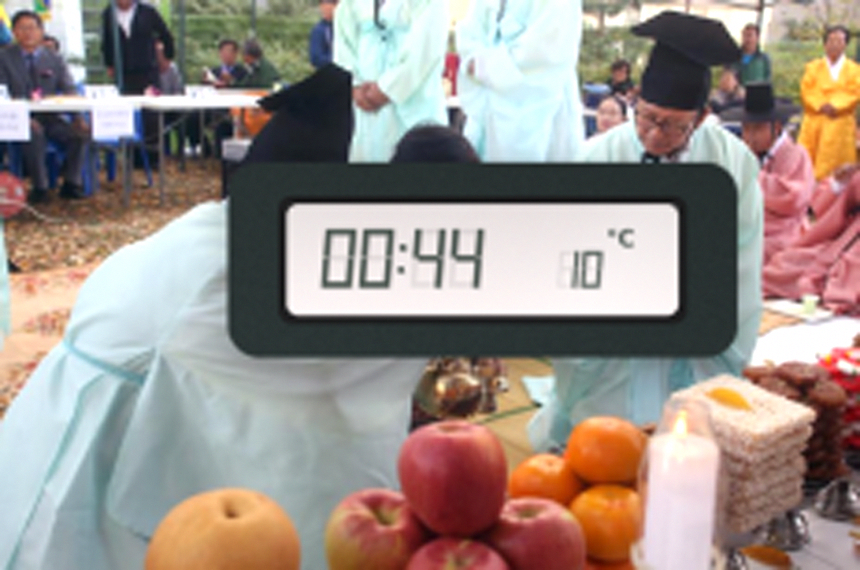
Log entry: {"hour": 0, "minute": 44}
